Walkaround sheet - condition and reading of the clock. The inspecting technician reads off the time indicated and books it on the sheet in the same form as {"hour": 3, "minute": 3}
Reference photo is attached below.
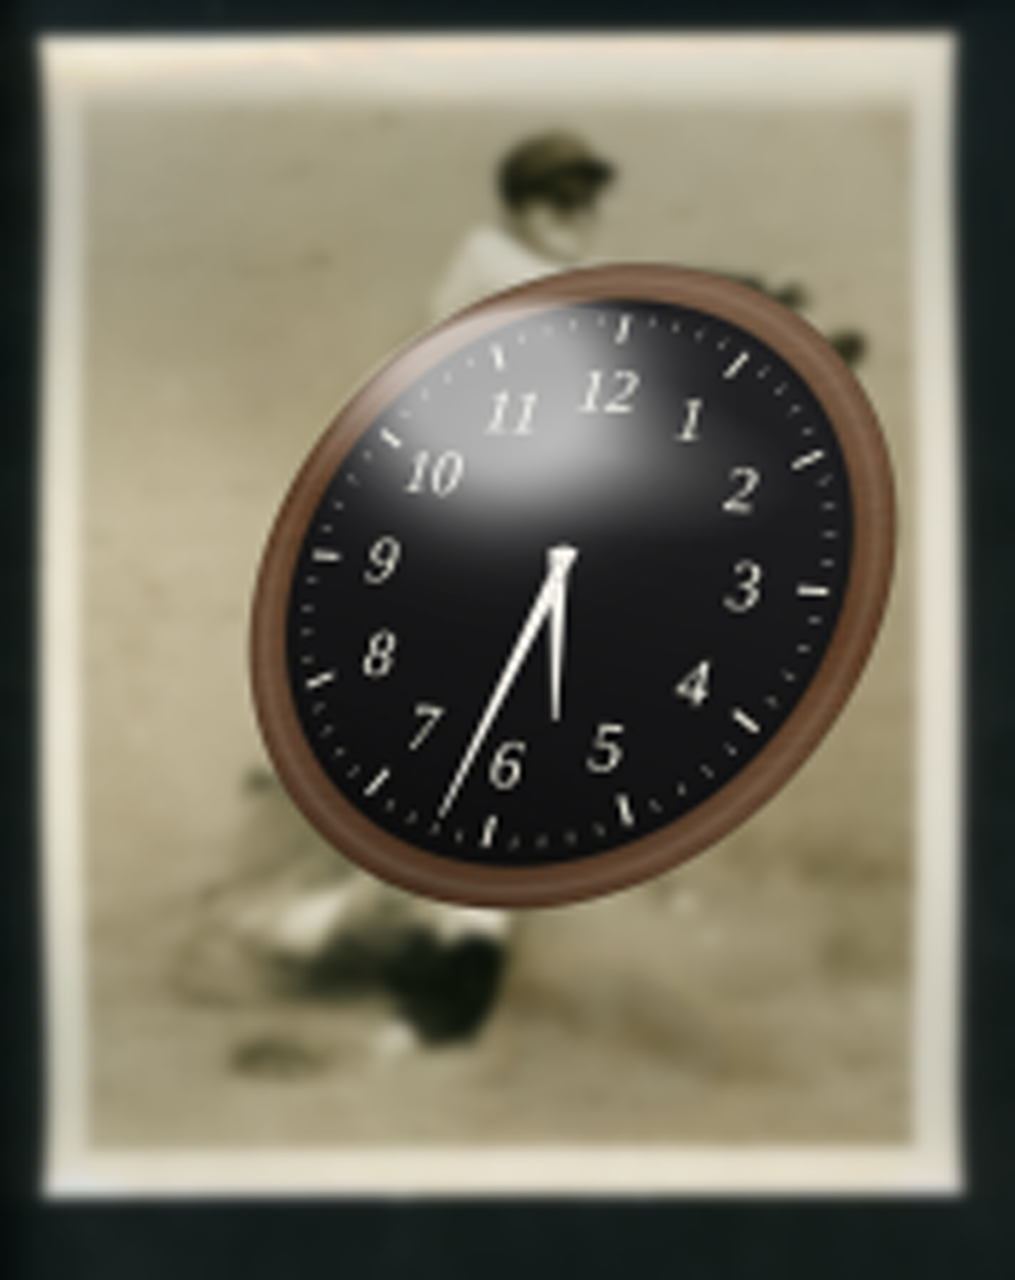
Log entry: {"hour": 5, "minute": 32}
